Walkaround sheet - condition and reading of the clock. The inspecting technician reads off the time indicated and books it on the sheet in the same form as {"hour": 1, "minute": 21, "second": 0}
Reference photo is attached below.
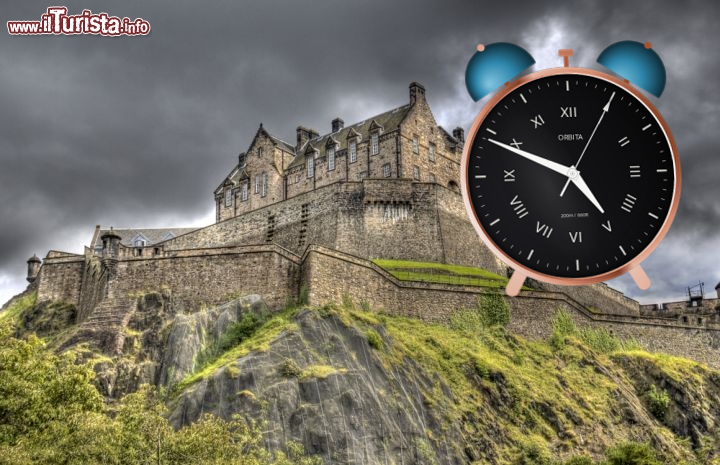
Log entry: {"hour": 4, "minute": 49, "second": 5}
